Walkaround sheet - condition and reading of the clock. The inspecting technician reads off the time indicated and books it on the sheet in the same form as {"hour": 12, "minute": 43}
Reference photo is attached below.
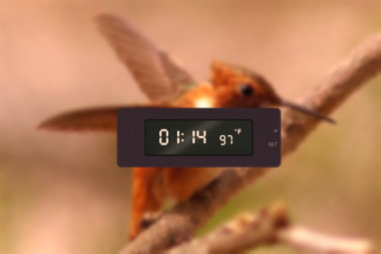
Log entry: {"hour": 1, "minute": 14}
